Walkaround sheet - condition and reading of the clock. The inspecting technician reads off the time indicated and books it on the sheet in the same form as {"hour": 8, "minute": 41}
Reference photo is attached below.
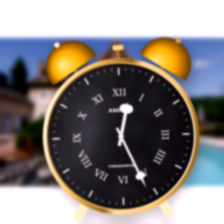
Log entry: {"hour": 12, "minute": 26}
